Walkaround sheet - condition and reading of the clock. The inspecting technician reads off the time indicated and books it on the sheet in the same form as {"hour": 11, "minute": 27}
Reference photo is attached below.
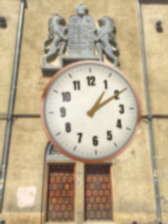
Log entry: {"hour": 1, "minute": 10}
